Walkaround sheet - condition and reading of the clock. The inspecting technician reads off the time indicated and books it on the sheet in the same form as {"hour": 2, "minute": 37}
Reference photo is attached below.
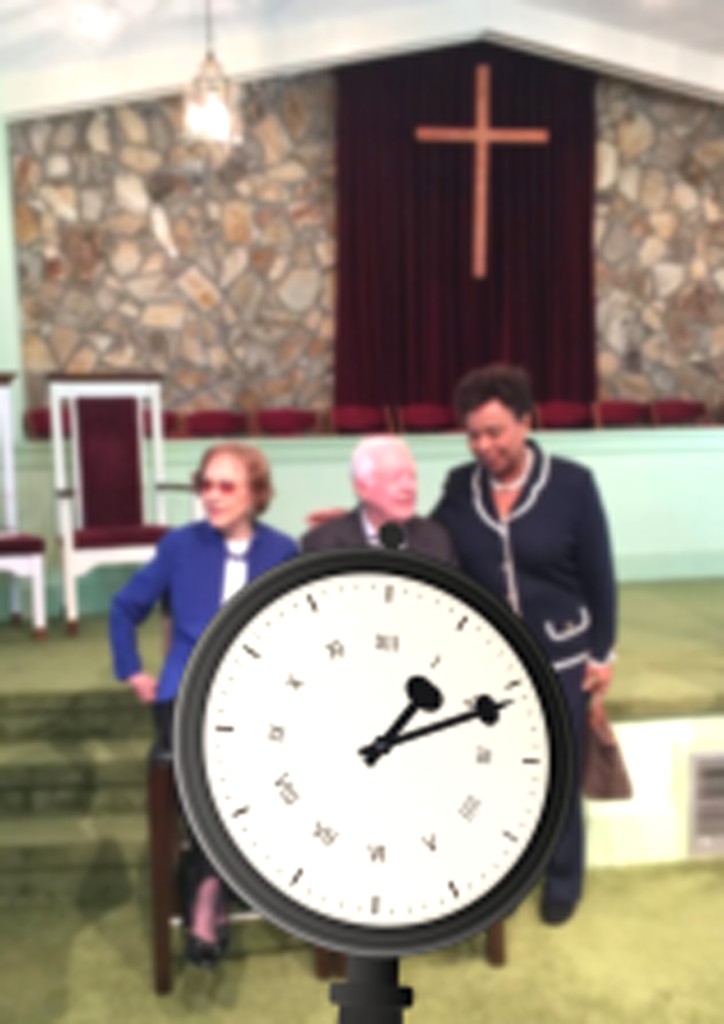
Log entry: {"hour": 1, "minute": 11}
